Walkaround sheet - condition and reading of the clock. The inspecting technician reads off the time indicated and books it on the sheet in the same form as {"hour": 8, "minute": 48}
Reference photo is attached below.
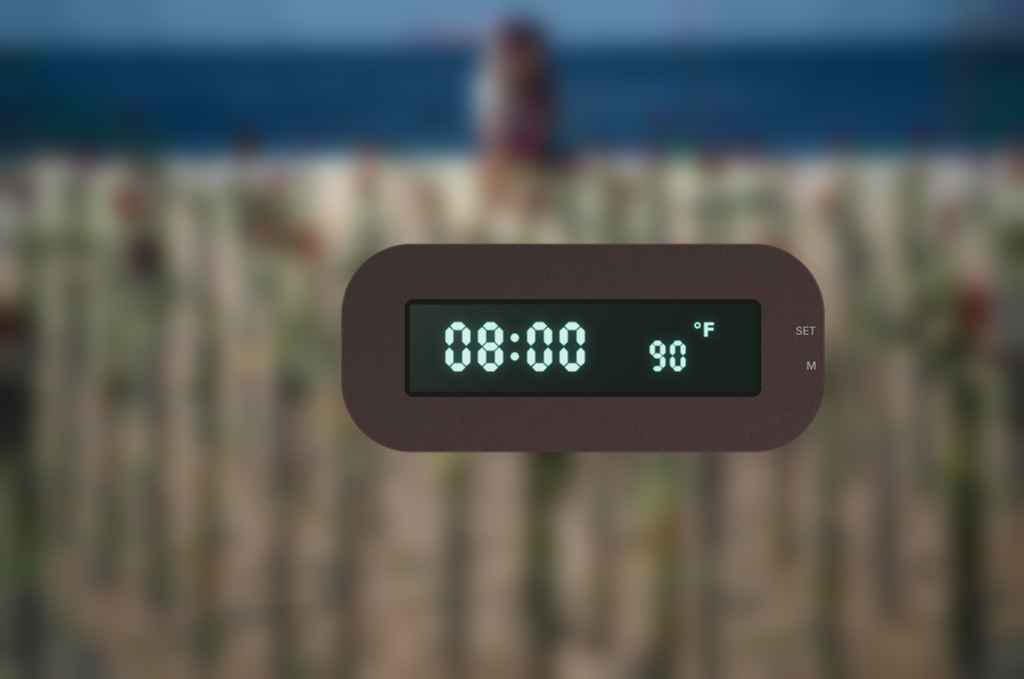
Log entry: {"hour": 8, "minute": 0}
